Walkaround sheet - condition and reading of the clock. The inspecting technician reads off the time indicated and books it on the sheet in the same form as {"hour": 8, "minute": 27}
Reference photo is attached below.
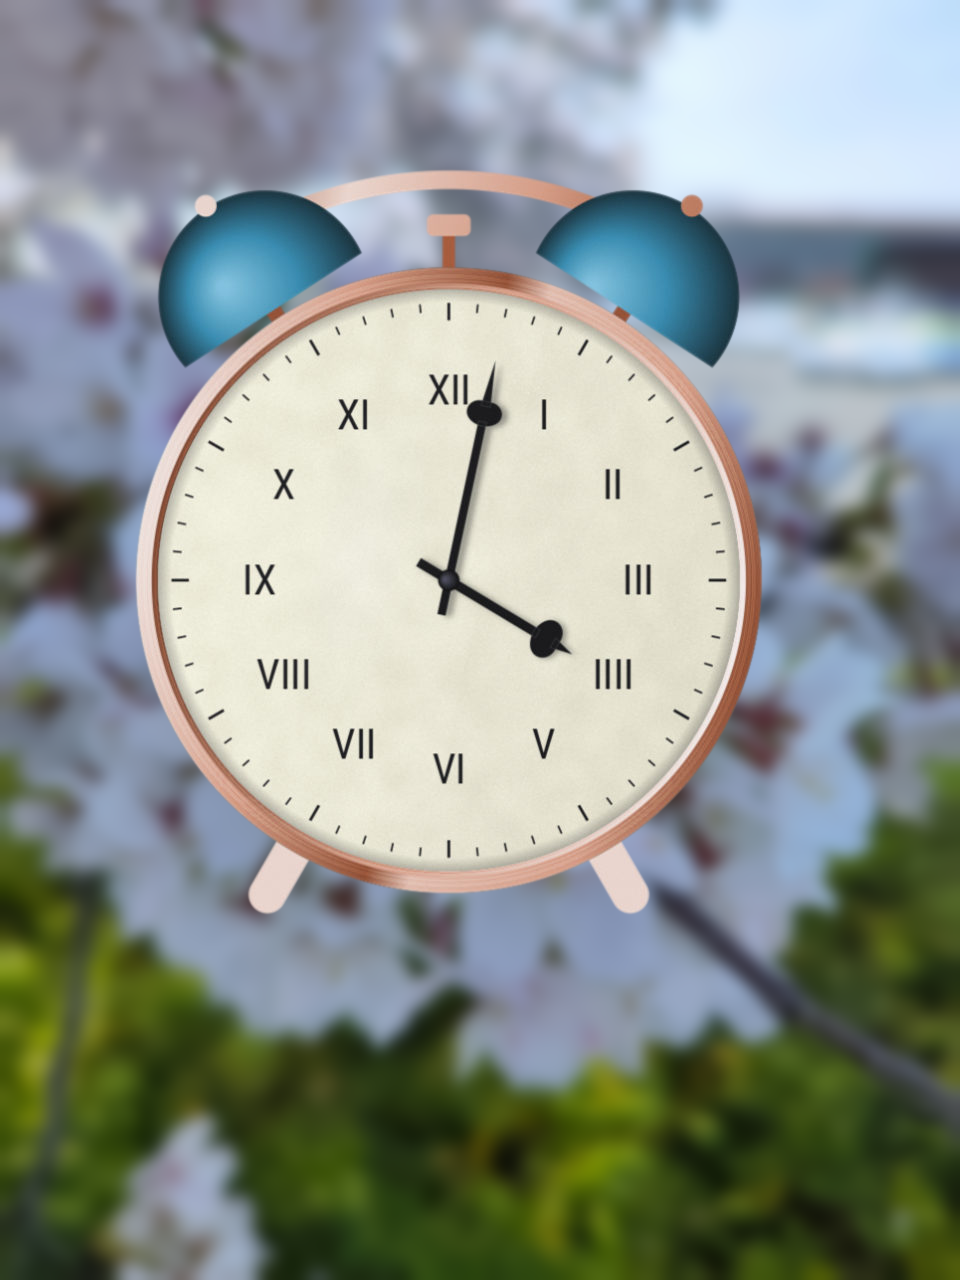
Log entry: {"hour": 4, "minute": 2}
